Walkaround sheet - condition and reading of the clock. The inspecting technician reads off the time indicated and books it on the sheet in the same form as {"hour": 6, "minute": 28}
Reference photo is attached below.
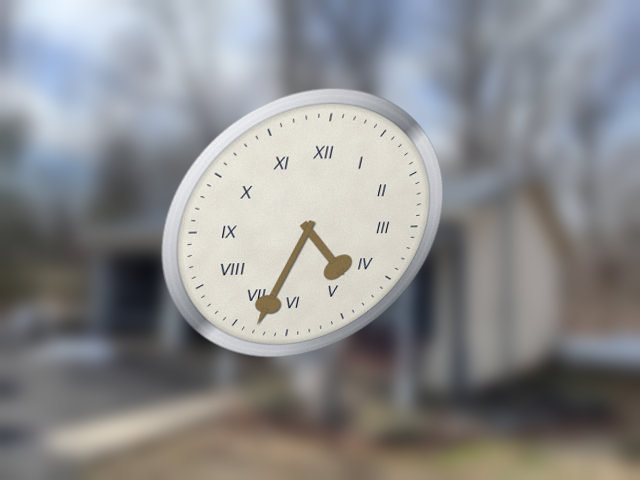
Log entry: {"hour": 4, "minute": 33}
